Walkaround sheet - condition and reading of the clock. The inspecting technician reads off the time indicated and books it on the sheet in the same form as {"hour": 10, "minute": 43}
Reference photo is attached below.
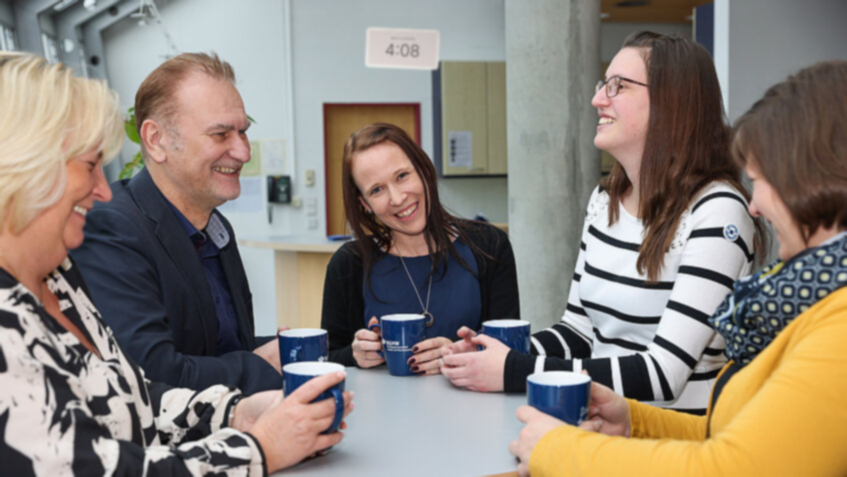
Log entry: {"hour": 4, "minute": 8}
